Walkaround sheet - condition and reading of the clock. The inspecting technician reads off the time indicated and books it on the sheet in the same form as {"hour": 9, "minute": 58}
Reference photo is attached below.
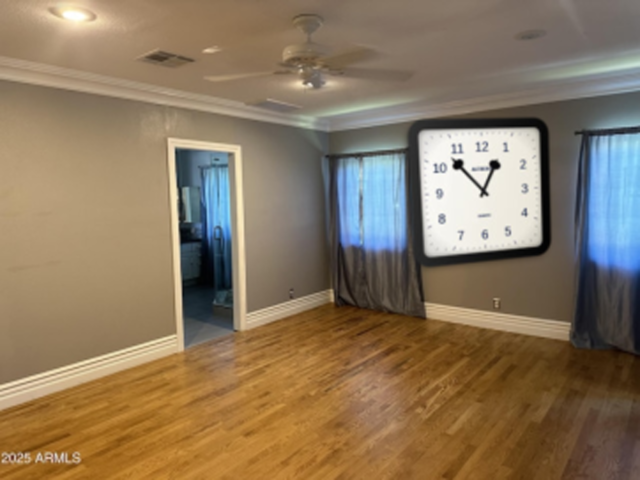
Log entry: {"hour": 12, "minute": 53}
